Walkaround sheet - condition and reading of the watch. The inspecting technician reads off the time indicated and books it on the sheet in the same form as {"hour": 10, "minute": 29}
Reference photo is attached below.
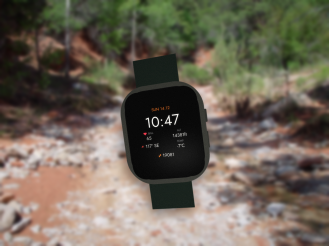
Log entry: {"hour": 10, "minute": 47}
